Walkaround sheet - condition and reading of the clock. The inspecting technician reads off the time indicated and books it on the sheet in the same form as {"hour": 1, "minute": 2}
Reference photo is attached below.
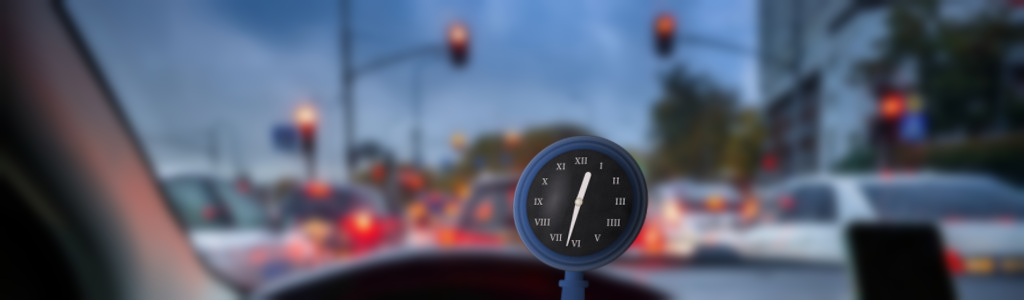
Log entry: {"hour": 12, "minute": 32}
